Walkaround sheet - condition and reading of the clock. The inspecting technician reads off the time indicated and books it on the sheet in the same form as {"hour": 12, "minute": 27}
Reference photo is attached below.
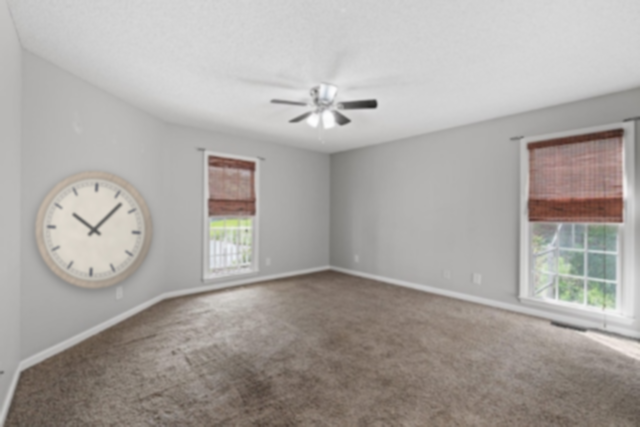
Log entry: {"hour": 10, "minute": 7}
